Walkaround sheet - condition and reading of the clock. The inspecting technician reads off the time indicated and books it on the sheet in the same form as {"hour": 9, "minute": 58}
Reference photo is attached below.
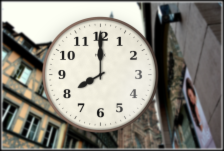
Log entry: {"hour": 8, "minute": 0}
